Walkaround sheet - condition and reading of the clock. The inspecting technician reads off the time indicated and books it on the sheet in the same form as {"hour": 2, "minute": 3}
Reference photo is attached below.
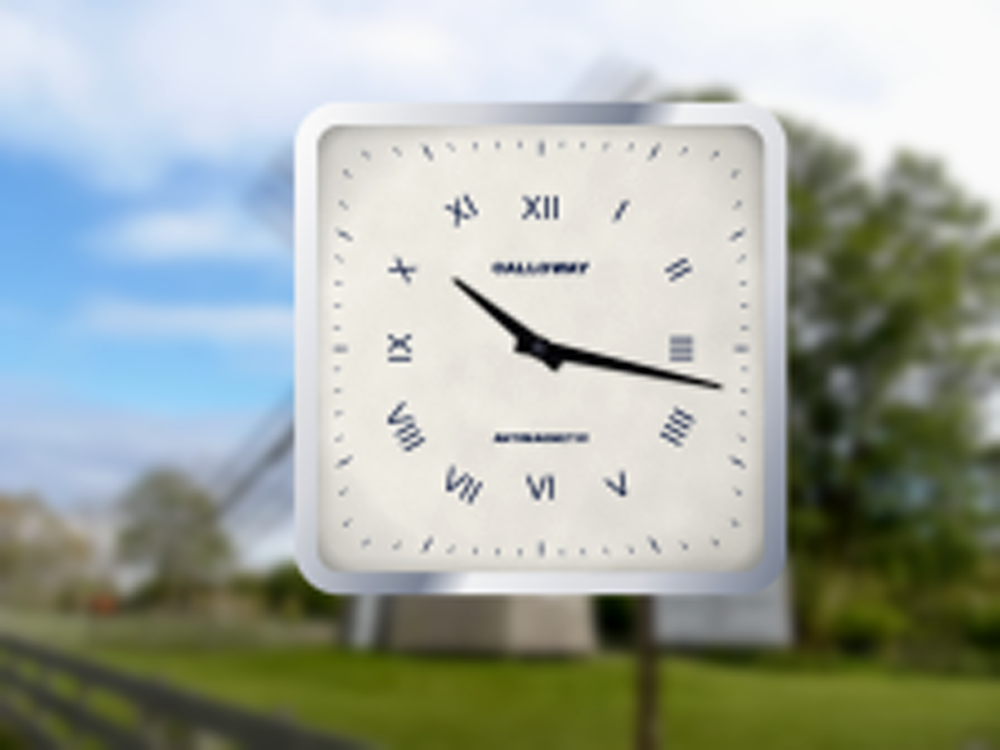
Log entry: {"hour": 10, "minute": 17}
